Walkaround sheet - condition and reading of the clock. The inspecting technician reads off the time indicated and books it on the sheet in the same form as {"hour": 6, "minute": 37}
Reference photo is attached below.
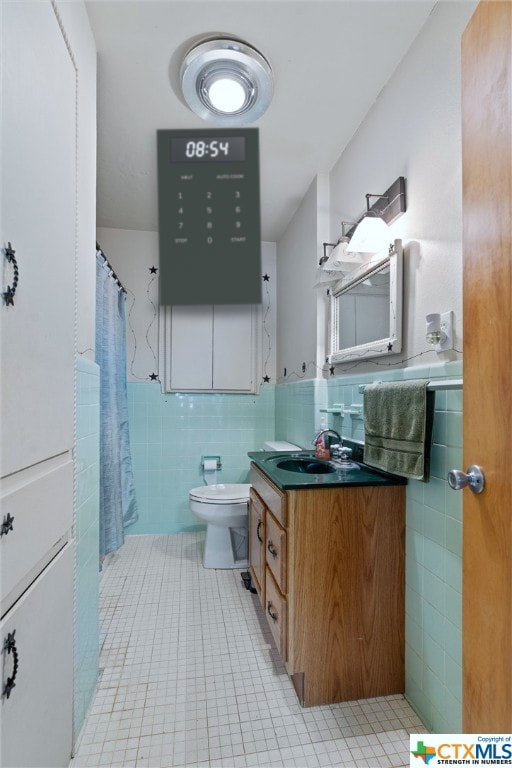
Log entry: {"hour": 8, "minute": 54}
